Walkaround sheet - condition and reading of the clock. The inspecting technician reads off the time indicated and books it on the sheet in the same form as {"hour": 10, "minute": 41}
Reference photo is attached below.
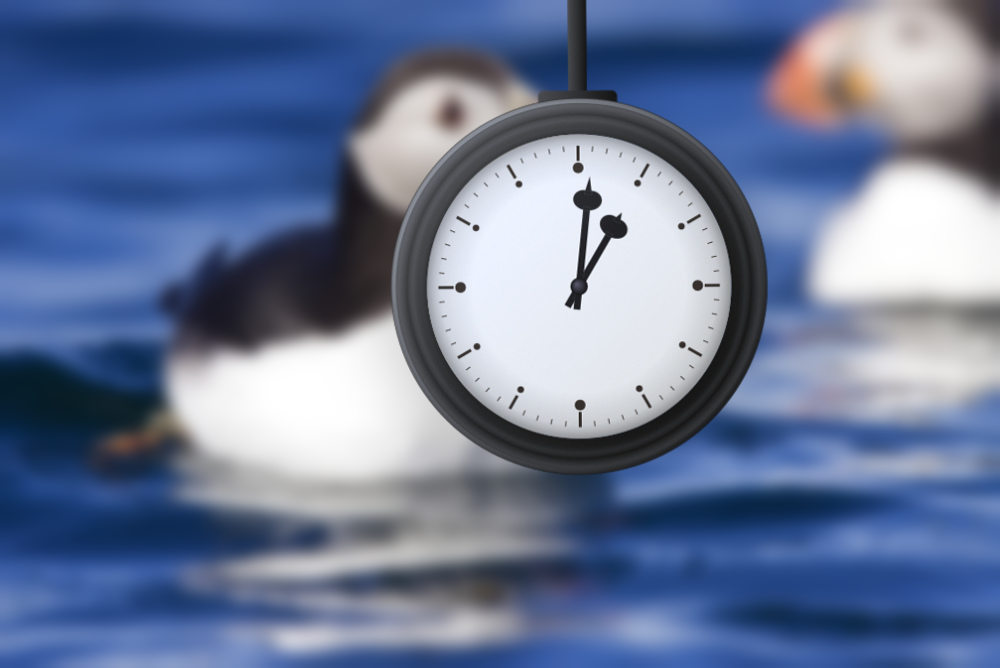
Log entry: {"hour": 1, "minute": 1}
